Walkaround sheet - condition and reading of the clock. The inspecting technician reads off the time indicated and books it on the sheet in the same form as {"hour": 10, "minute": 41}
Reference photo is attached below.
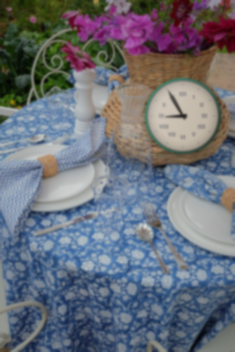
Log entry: {"hour": 8, "minute": 55}
